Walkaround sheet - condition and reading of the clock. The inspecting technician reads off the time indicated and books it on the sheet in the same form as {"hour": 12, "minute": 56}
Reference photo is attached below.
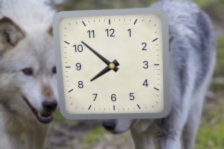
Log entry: {"hour": 7, "minute": 52}
